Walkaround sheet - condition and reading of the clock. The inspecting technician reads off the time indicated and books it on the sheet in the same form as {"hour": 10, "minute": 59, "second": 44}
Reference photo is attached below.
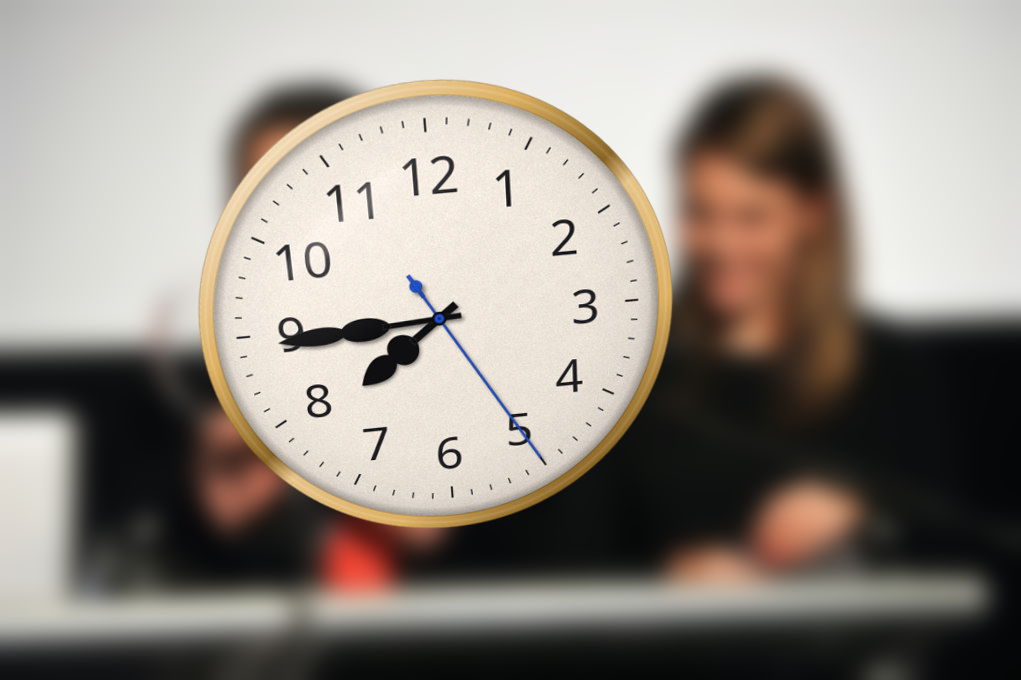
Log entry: {"hour": 7, "minute": 44, "second": 25}
